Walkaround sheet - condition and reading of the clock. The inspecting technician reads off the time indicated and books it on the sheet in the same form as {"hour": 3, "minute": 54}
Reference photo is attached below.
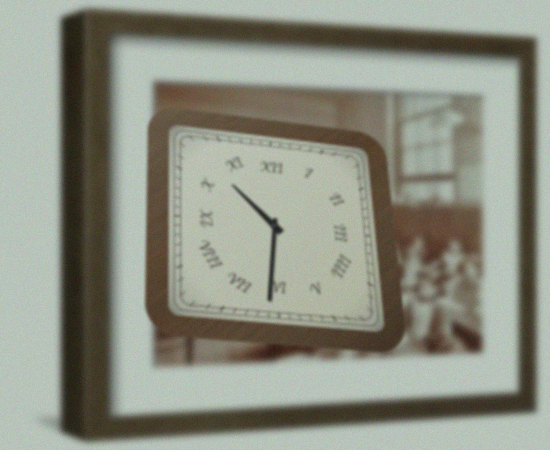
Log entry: {"hour": 10, "minute": 31}
